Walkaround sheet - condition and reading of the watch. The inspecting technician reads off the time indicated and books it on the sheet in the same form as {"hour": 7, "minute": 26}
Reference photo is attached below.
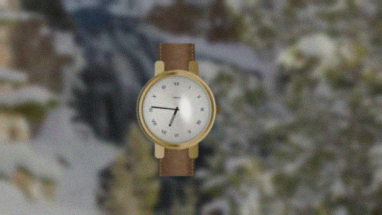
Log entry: {"hour": 6, "minute": 46}
